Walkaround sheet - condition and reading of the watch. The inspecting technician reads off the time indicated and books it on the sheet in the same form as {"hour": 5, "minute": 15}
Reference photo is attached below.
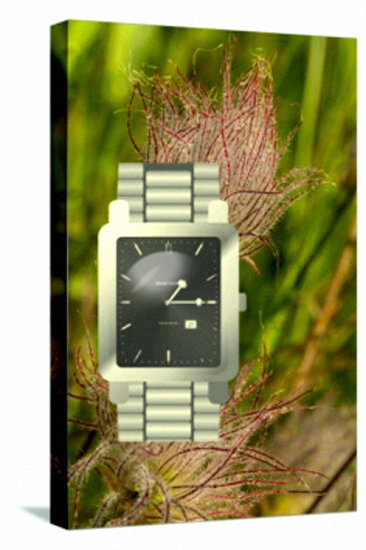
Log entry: {"hour": 1, "minute": 15}
